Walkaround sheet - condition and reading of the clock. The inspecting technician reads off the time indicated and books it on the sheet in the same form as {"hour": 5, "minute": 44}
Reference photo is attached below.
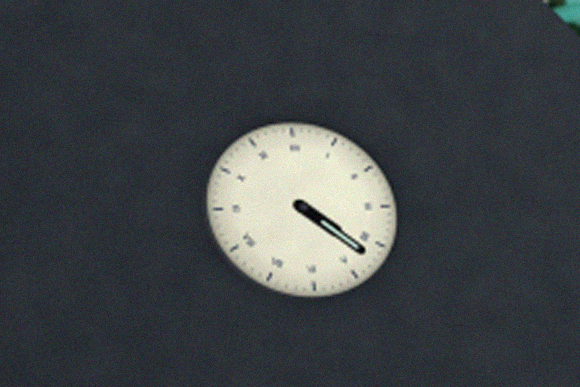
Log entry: {"hour": 4, "minute": 22}
